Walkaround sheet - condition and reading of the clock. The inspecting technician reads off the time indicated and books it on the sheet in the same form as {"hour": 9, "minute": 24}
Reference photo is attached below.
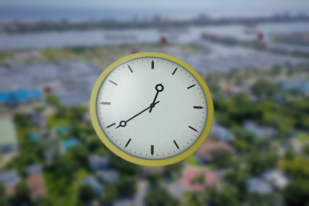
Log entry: {"hour": 12, "minute": 39}
